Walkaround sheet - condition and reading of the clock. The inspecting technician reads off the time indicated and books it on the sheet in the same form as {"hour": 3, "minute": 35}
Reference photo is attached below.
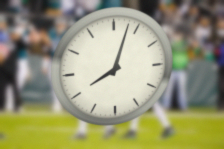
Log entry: {"hour": 8, "minute": 3}
